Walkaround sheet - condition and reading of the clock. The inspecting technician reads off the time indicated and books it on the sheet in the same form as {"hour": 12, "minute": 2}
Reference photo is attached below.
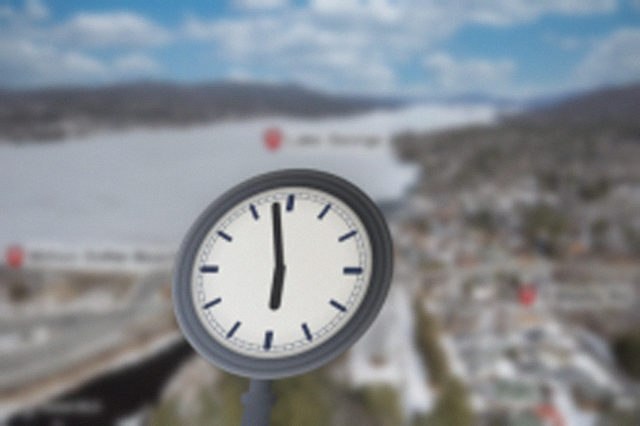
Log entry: {"hour": 5, "minute": 58}
